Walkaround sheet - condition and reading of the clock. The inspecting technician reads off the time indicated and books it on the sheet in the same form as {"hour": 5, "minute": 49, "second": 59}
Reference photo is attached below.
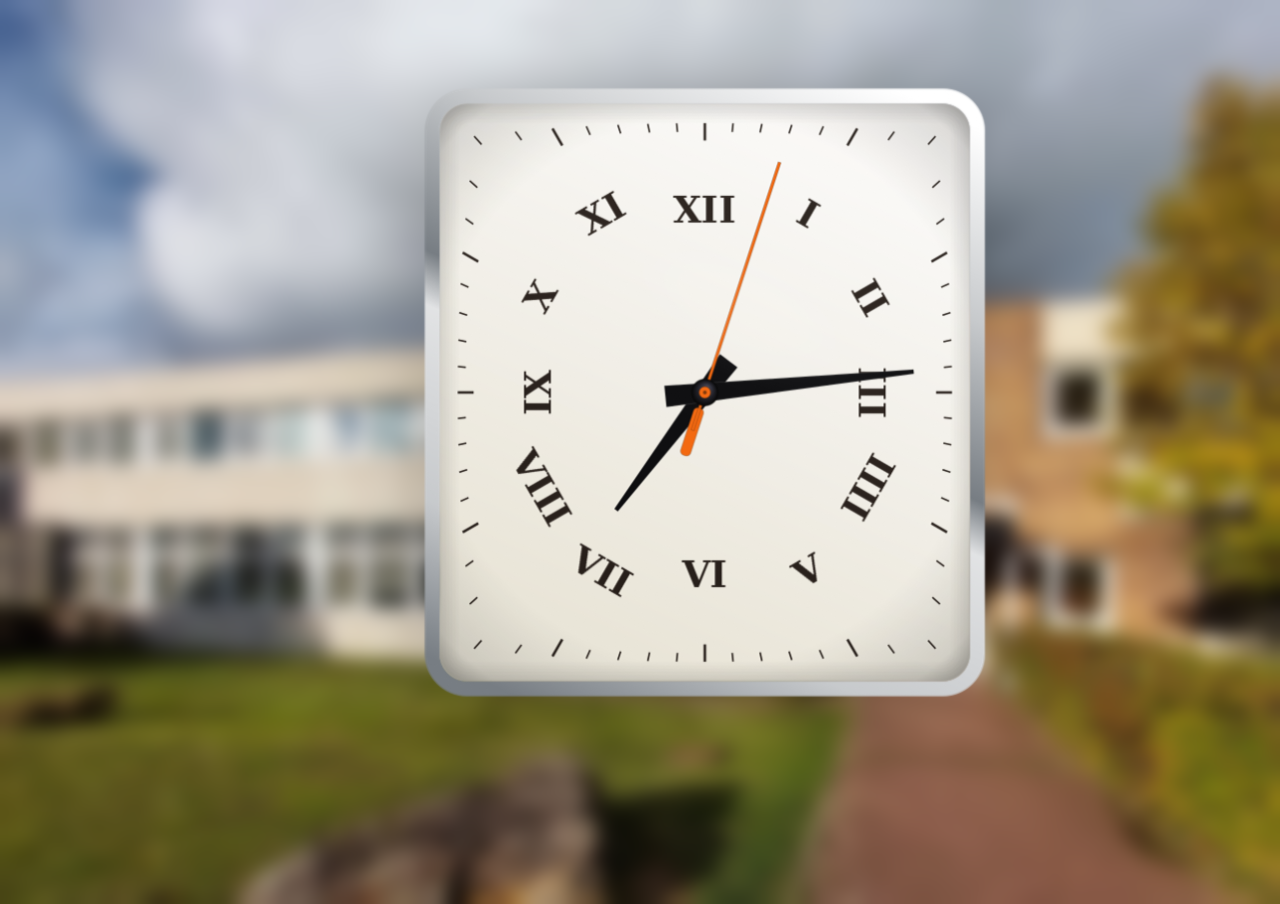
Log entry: {"hour": 7, "minute": 14, "second": 3}
